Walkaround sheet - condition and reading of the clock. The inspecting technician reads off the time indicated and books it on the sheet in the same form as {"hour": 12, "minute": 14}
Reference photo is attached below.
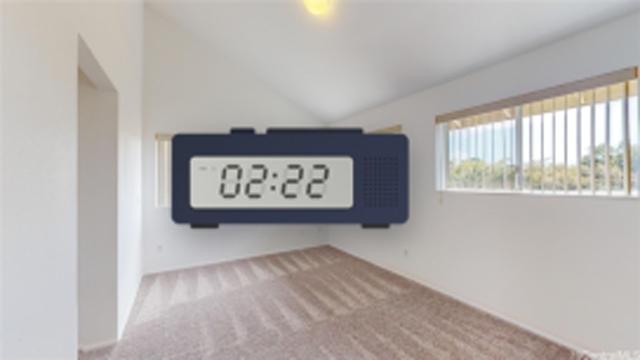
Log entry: {"hour": 2, "minute": 22}
